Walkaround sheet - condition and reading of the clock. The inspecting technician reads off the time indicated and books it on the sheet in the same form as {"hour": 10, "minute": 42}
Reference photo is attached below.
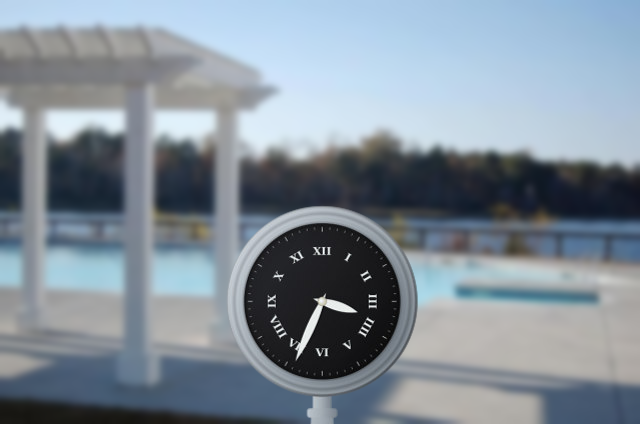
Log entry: {"hour": 3, "minute": 34}
